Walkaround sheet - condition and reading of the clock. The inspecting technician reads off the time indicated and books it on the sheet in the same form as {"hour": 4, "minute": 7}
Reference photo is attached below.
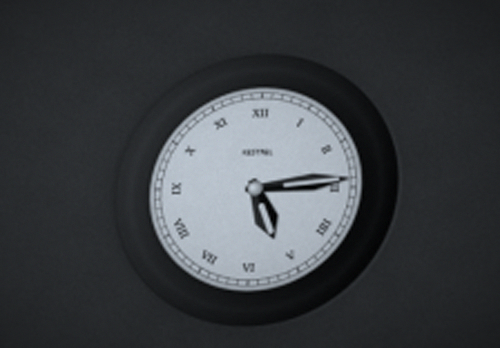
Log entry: {"hour": 5, "minute": 14}
